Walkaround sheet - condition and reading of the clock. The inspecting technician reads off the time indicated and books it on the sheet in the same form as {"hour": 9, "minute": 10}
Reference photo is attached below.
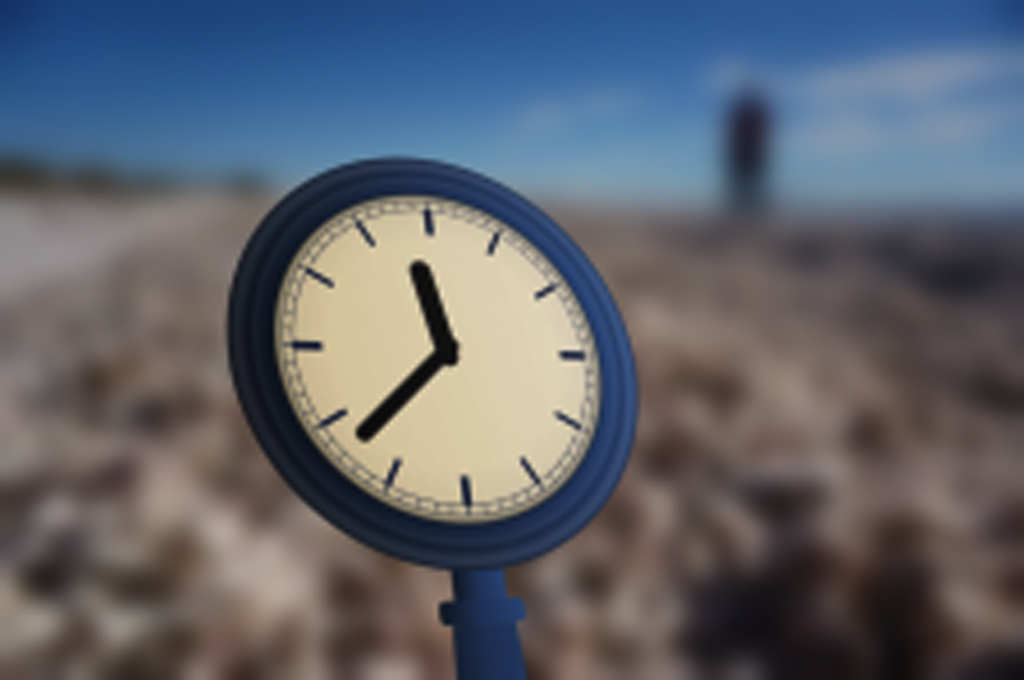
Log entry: {"hour": 11, "minute": 38}
